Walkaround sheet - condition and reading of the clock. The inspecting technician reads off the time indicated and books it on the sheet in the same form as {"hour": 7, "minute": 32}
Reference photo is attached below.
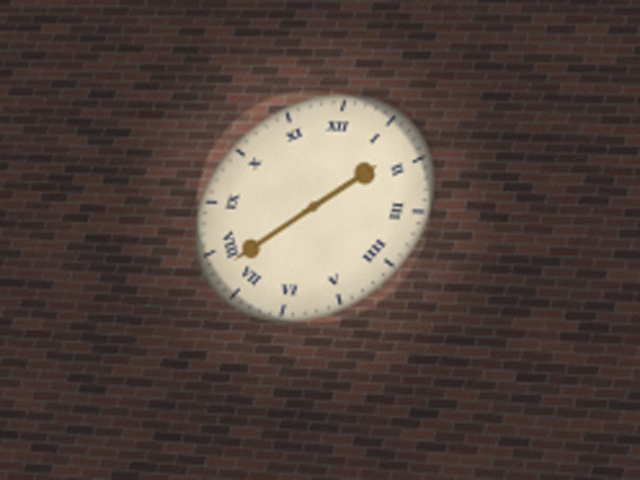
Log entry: {"hour": 1, "minute": 38}
